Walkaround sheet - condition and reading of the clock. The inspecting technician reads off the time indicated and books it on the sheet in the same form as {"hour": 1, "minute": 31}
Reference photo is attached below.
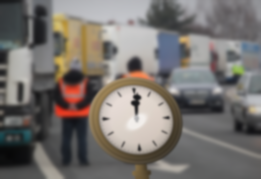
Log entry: {"hour": 12, "minute": 1}
